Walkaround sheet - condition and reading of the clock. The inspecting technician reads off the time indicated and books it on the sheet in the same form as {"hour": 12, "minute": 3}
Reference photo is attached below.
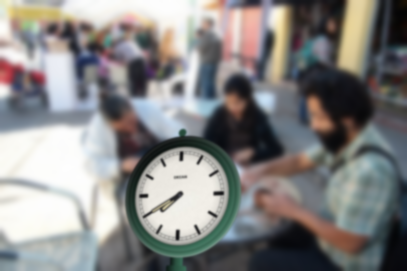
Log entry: {"hour": 7, "minute": 40}
